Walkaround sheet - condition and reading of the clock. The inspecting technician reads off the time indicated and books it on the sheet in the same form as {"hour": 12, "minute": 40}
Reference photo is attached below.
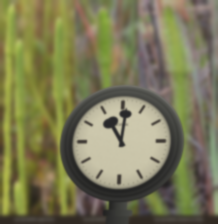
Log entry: {"hour": 11, "minute": 1}
